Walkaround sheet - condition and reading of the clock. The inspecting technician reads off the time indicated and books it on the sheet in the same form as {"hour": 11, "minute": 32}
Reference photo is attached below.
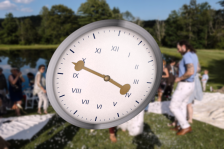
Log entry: {"hour": 3, "minute": 48}
